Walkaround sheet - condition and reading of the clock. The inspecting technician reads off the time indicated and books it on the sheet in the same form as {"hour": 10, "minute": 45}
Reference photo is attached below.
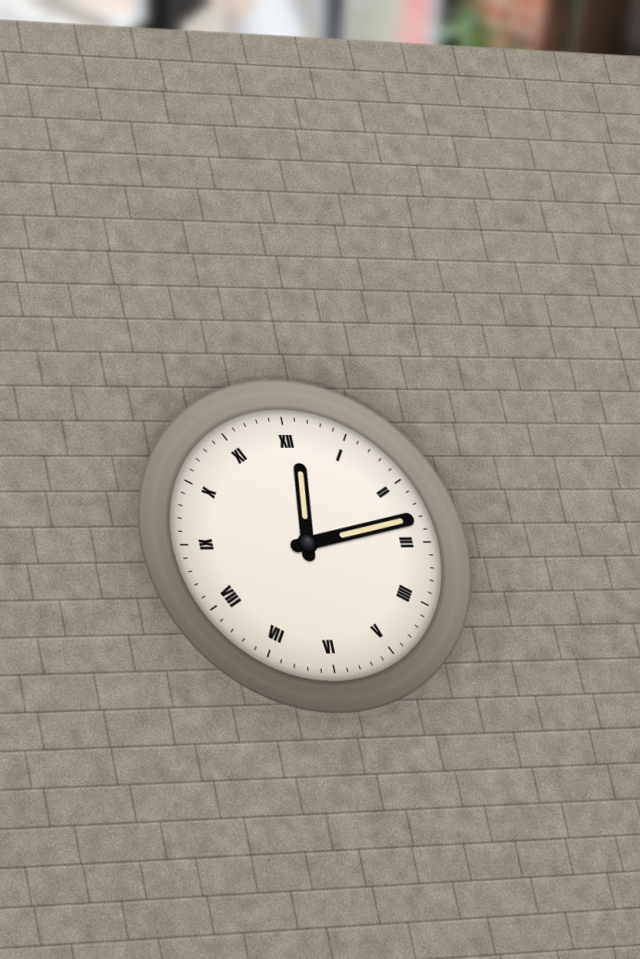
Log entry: {"hour": 12, "minute": 13}
